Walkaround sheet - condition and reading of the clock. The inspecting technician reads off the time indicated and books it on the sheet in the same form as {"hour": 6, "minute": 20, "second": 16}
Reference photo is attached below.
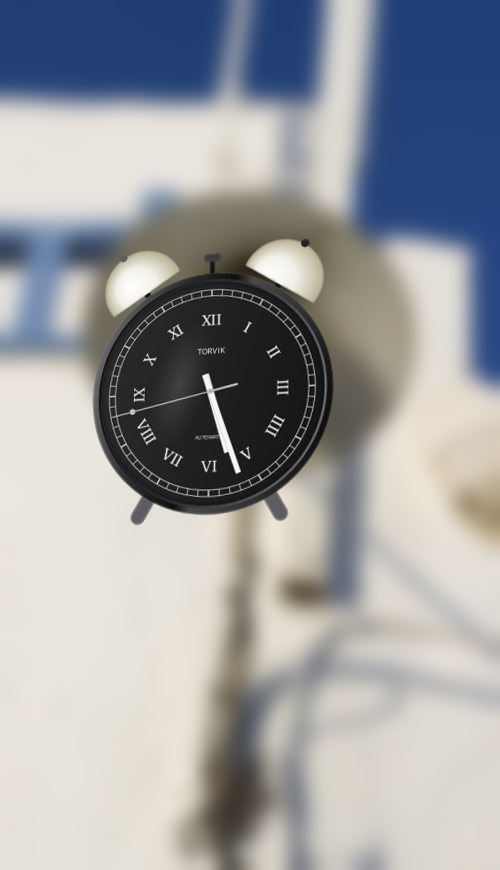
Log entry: {"hour": 5, "minute": 26, "second": 43}
